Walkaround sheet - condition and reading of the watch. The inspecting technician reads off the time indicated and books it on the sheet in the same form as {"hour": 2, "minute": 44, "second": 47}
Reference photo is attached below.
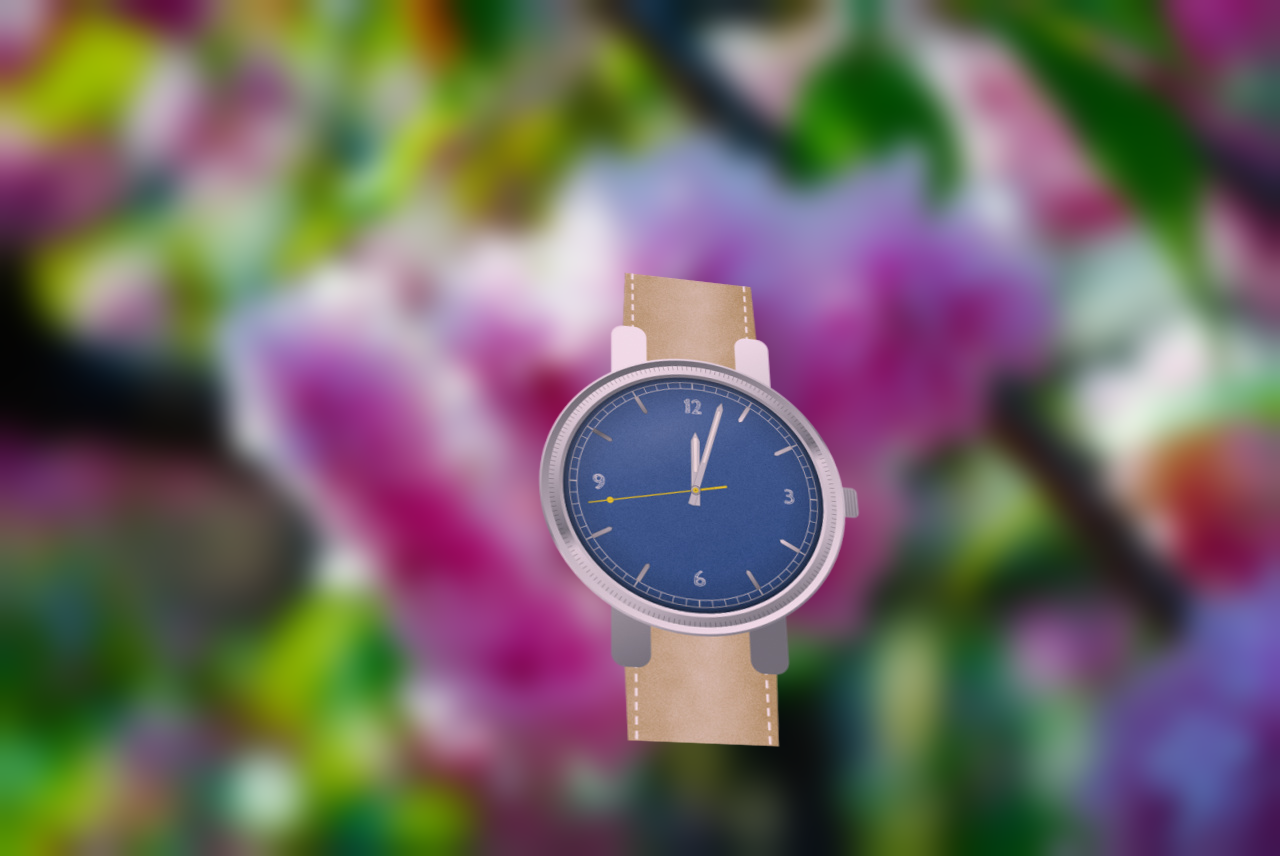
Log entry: {"hour": 12, "minute": 2, "second": 43}
